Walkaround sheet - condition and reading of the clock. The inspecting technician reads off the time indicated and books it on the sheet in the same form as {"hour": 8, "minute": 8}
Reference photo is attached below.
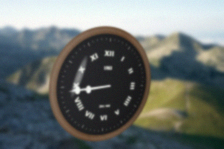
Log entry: {"hour": 8, "minute": 44}
